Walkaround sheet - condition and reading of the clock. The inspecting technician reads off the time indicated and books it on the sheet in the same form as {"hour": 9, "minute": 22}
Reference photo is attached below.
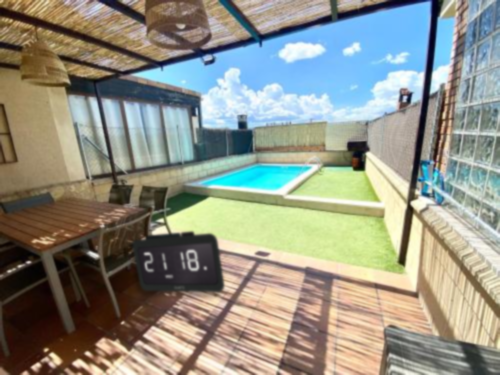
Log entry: {"hour": 21, "minute": 18}
